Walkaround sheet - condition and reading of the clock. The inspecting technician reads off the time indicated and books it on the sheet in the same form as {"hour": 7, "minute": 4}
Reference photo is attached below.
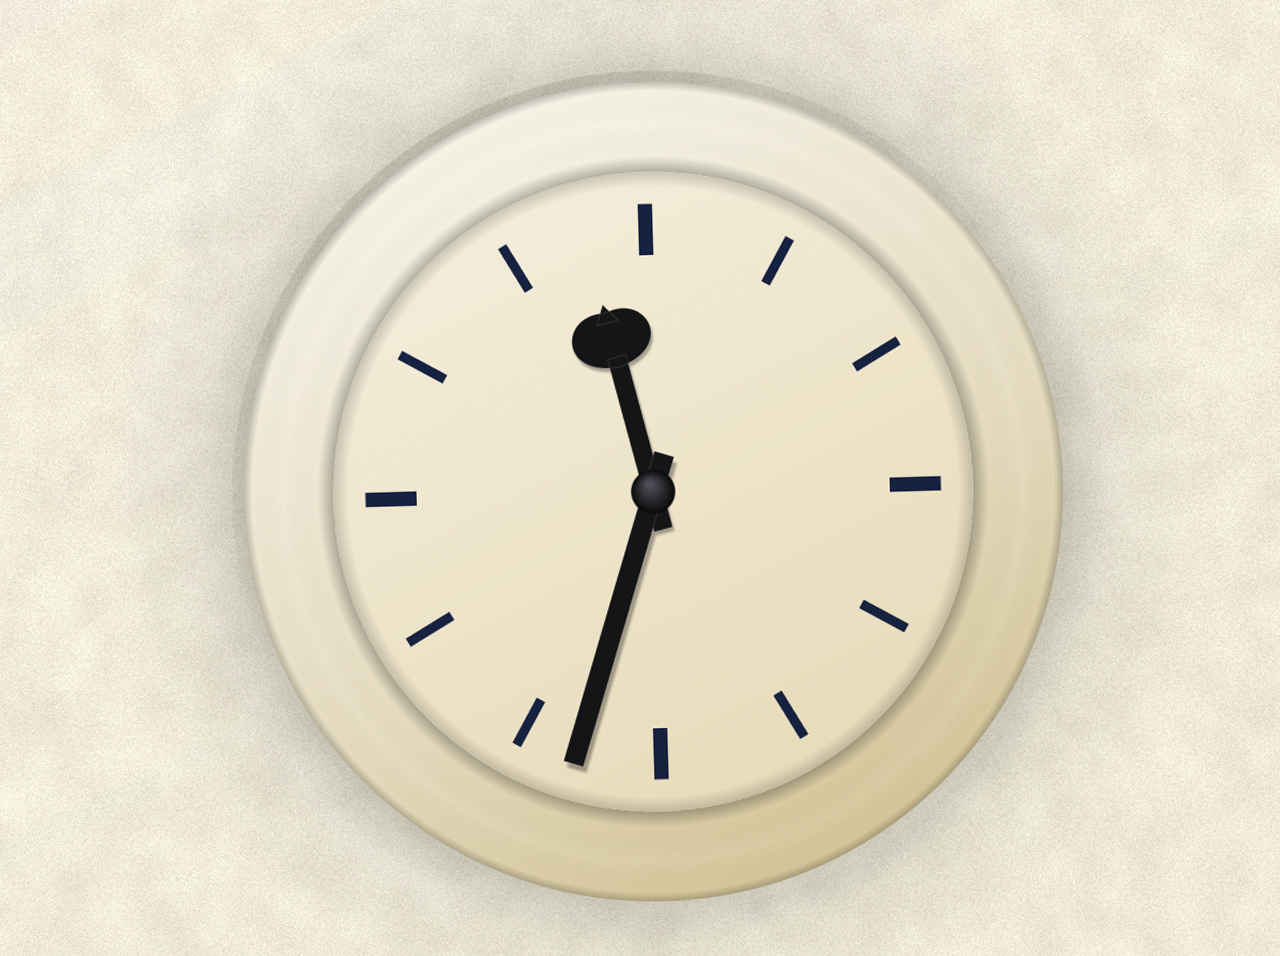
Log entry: {"hour": 11, "minute": 33}
